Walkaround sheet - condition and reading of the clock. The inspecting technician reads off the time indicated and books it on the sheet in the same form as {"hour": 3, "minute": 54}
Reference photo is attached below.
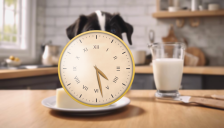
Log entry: {"hour": 4, "minute": 28}
